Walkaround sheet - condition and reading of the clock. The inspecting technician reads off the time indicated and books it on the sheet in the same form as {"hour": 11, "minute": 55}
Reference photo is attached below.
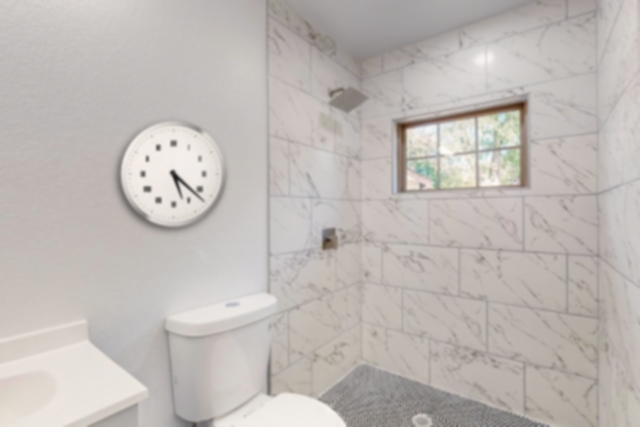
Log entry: {"hour": 5, "minute": 22}
